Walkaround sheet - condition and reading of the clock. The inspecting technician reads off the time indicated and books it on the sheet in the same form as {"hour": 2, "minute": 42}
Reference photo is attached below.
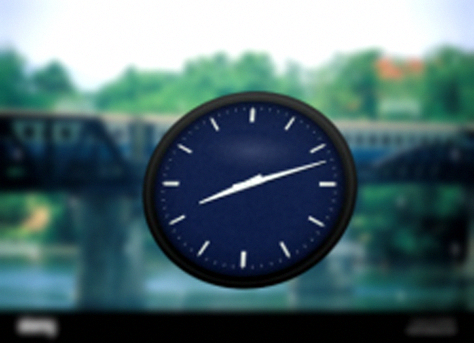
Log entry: {"hour": 8, "minute": 12}
